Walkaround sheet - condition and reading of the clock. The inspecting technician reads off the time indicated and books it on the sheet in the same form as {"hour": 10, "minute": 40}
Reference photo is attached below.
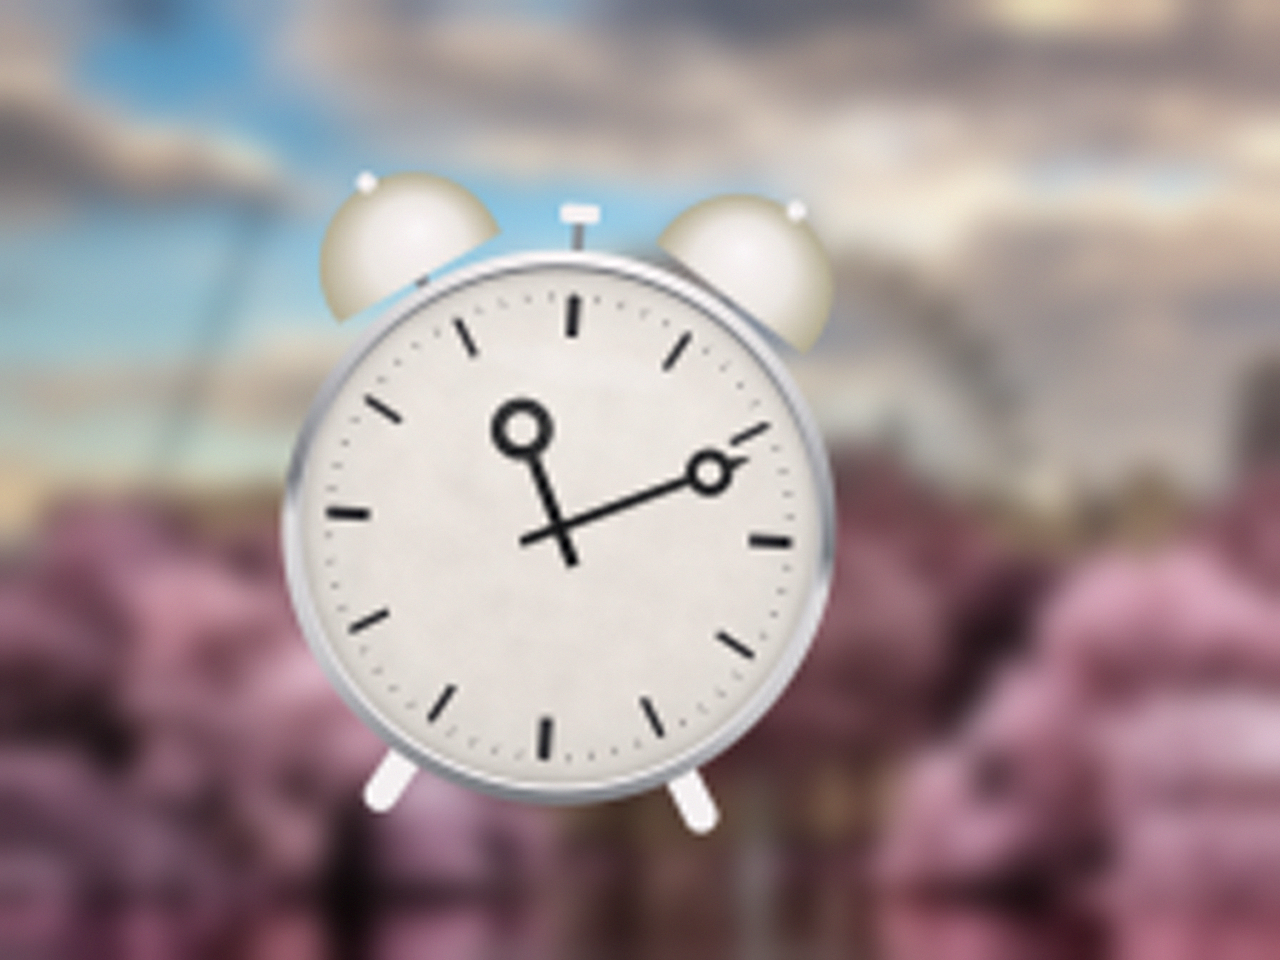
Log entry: {"hour": 11, "minute": 11}
